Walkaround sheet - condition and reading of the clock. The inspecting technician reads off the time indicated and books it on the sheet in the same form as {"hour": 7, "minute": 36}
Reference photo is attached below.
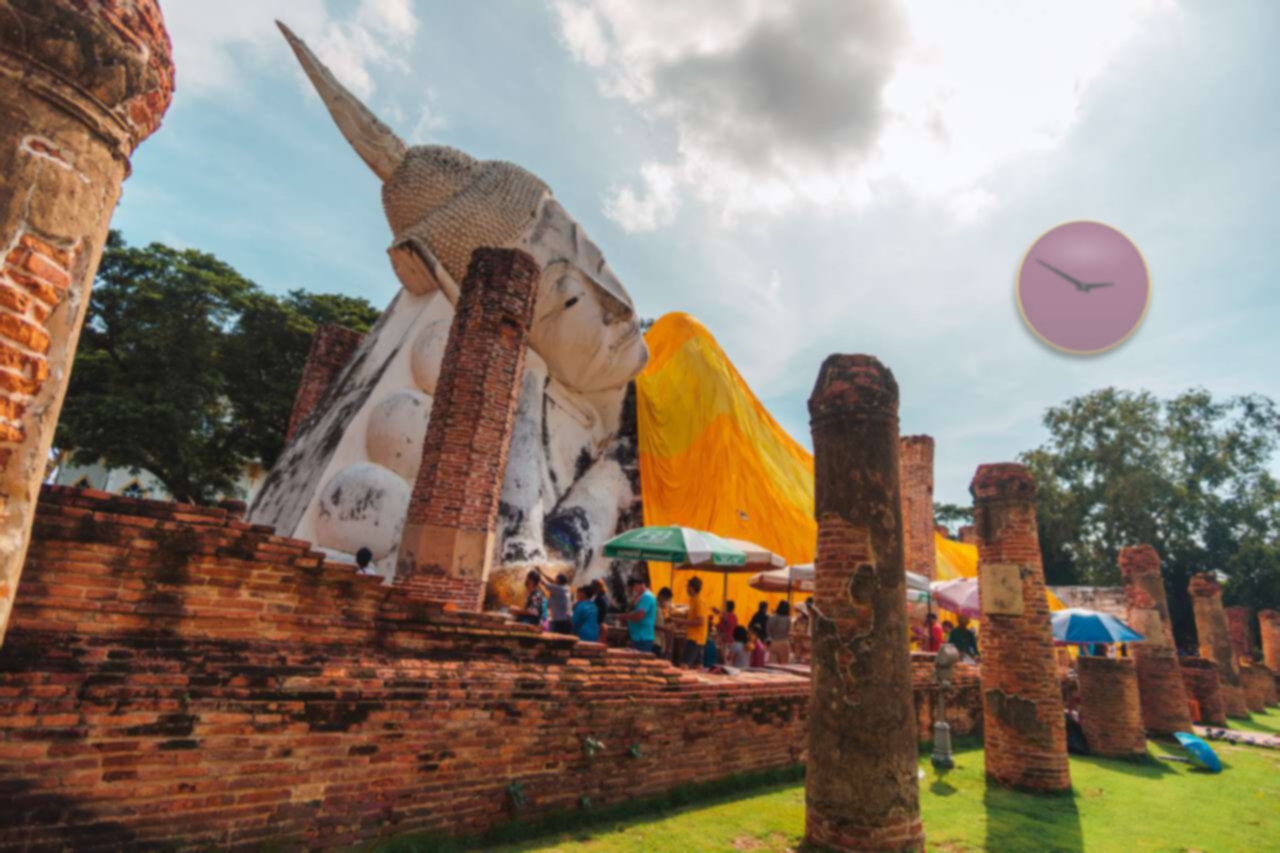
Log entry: {"hour": 2, "minute": 50}
